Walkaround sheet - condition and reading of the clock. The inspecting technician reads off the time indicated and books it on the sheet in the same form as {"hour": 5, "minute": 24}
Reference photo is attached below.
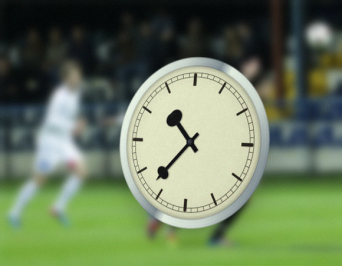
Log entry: {"hour": 10, "minute": 37}
